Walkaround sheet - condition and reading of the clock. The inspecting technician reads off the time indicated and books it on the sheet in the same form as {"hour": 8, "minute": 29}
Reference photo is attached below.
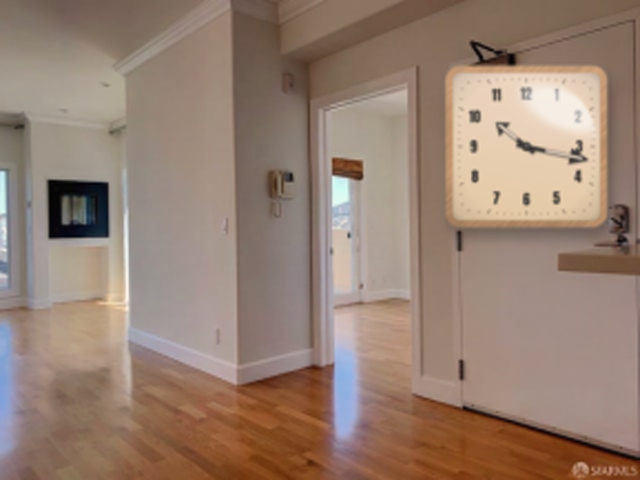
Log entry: {"hour": 10, "minute": 17}
